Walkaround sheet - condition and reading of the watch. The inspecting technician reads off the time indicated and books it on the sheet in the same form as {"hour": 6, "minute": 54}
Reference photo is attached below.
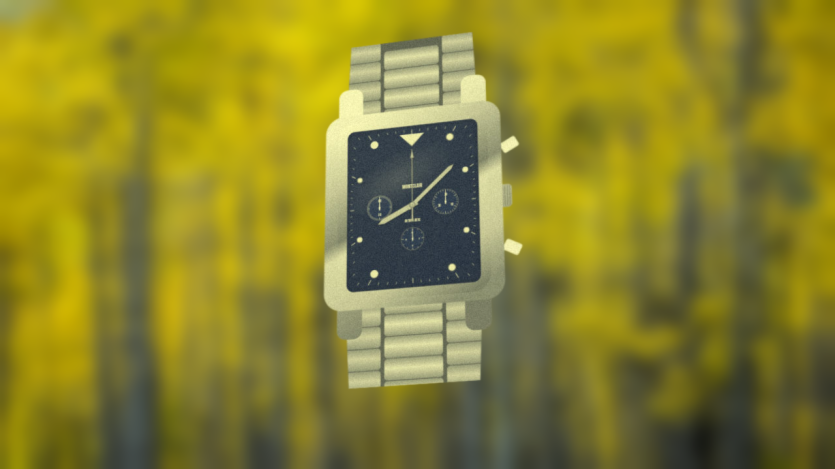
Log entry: {"hour": 8, "minute": 8}
